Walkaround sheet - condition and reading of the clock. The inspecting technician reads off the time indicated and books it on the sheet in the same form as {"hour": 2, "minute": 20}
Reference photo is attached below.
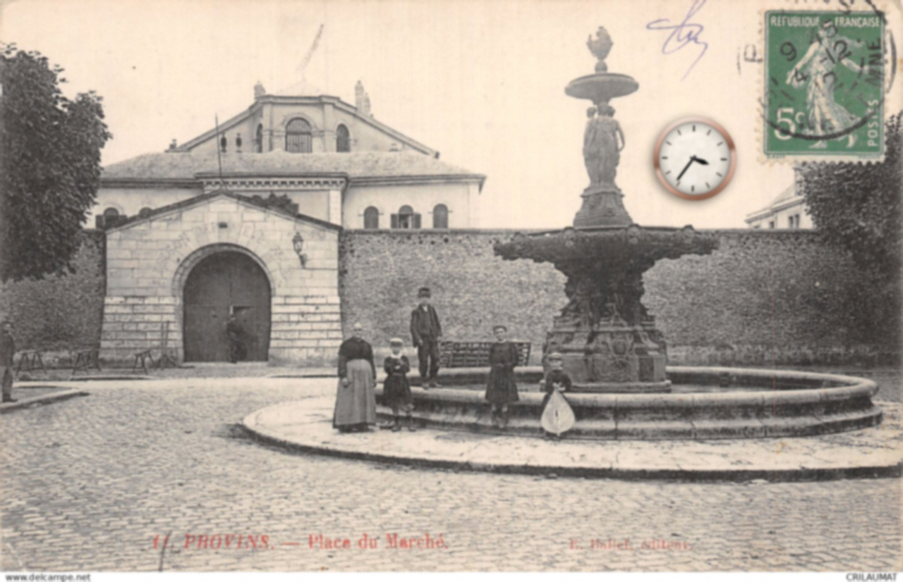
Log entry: {"hour": 3, "minute": 36}
